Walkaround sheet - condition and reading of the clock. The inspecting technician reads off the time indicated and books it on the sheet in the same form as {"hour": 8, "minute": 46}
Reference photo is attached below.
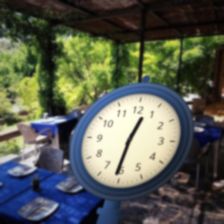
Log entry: {"hour": 12, "minute": 31}
